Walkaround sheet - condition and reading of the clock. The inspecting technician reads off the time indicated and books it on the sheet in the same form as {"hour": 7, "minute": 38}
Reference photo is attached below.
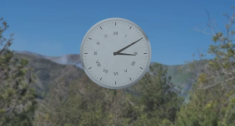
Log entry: {"hour": 3, "minute": 10}
